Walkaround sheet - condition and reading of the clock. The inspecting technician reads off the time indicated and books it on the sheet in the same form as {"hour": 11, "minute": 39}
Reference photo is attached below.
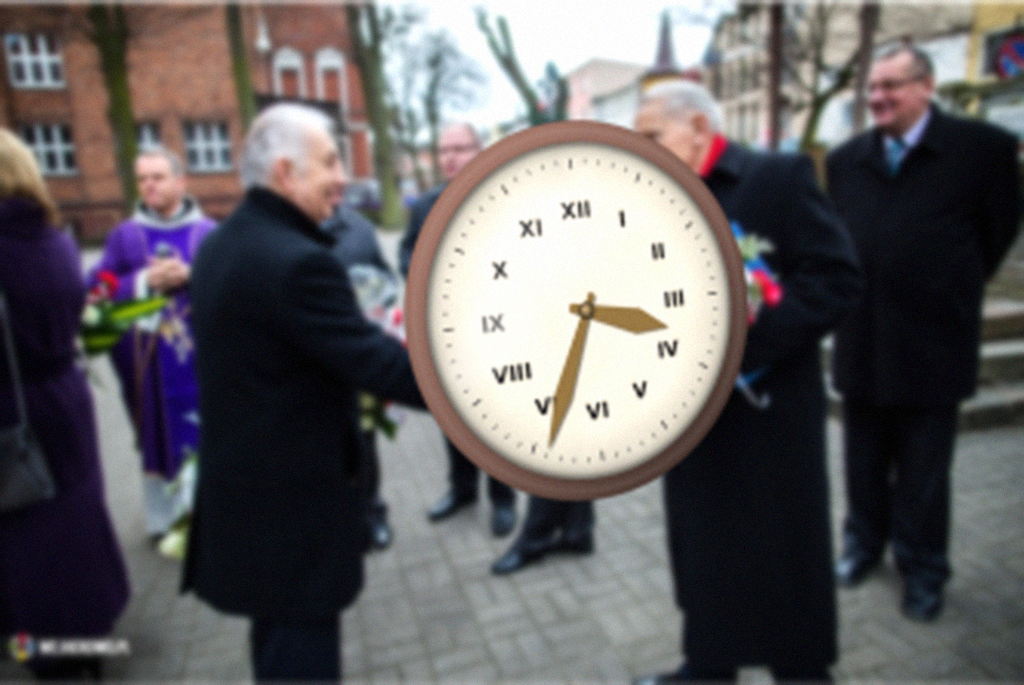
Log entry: {"hour": 3, "minute": 34}
